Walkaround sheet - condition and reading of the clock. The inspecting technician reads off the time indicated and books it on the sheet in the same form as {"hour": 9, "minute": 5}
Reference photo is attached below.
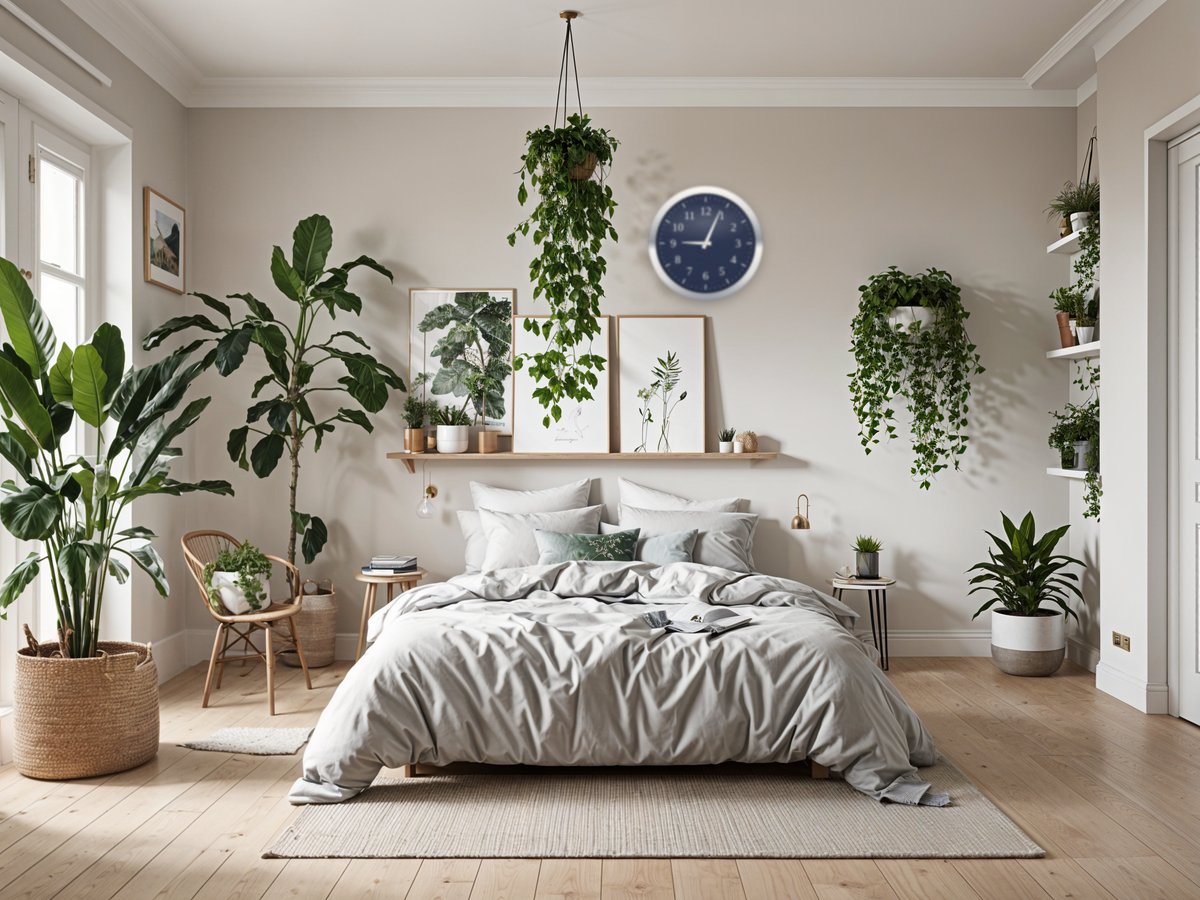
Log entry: {"hour": 9, "minute": 4}
